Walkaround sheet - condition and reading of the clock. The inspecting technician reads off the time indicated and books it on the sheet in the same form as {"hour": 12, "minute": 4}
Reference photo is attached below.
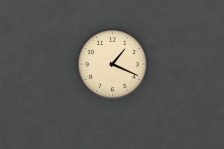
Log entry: {"hour": 1, "minute": 19}
